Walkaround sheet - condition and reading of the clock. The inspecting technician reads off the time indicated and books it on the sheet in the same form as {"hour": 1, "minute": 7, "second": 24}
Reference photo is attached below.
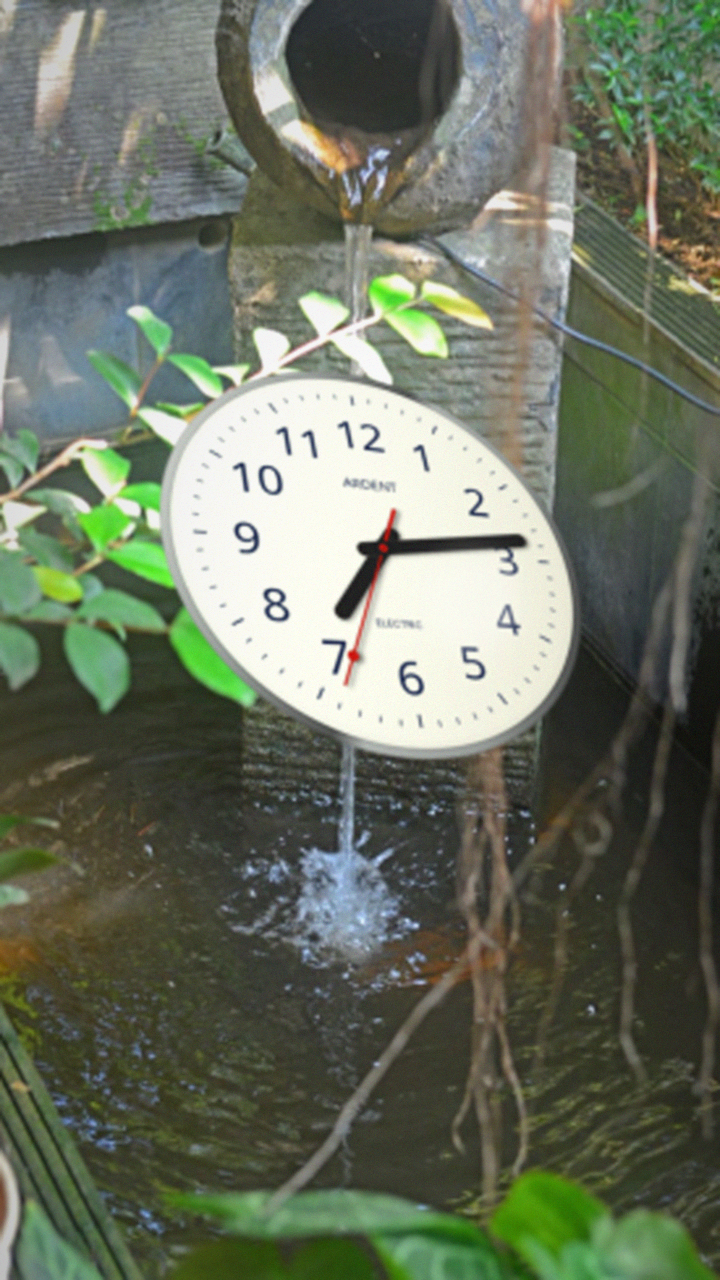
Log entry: {"hour": 7, "minute": 13, "second": 34}
